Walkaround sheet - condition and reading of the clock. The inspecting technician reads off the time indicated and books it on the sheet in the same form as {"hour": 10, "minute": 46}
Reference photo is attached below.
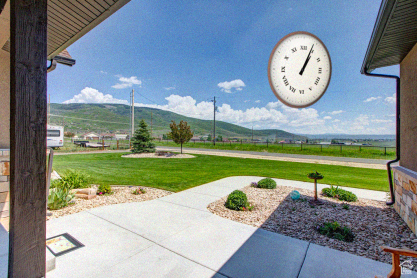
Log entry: {"hour": 1, "minute": 4}
